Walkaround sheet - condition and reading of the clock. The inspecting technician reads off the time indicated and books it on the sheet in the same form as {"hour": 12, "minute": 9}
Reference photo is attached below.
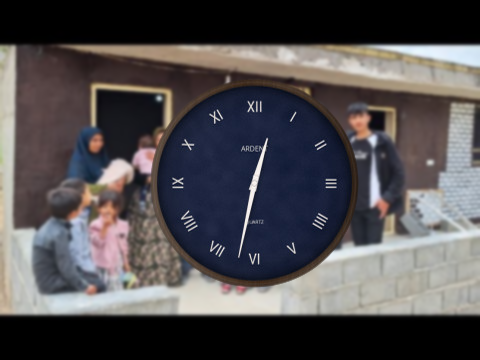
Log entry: {"hour": 12, "minute": 32}
